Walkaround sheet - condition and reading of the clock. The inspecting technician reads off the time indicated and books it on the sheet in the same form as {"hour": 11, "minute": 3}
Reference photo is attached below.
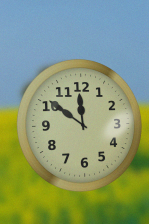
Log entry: {"hour": 11, "minute": 51}
